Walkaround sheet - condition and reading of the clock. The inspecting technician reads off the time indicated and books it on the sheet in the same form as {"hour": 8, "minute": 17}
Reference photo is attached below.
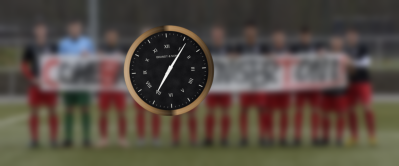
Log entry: {"hour": 7, "minute": 6}
